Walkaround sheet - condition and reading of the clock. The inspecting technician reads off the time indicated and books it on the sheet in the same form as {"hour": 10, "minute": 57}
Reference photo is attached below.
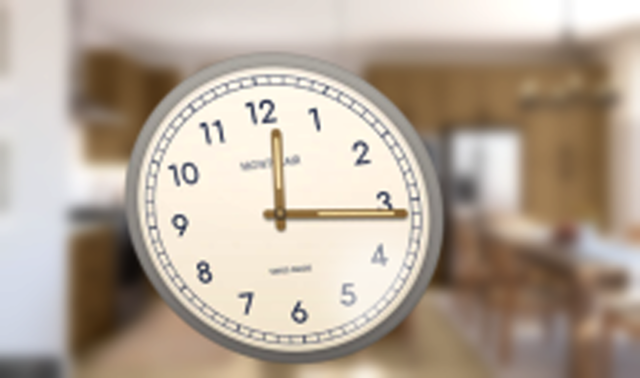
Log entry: {"hour": 12, "minute": 16}
